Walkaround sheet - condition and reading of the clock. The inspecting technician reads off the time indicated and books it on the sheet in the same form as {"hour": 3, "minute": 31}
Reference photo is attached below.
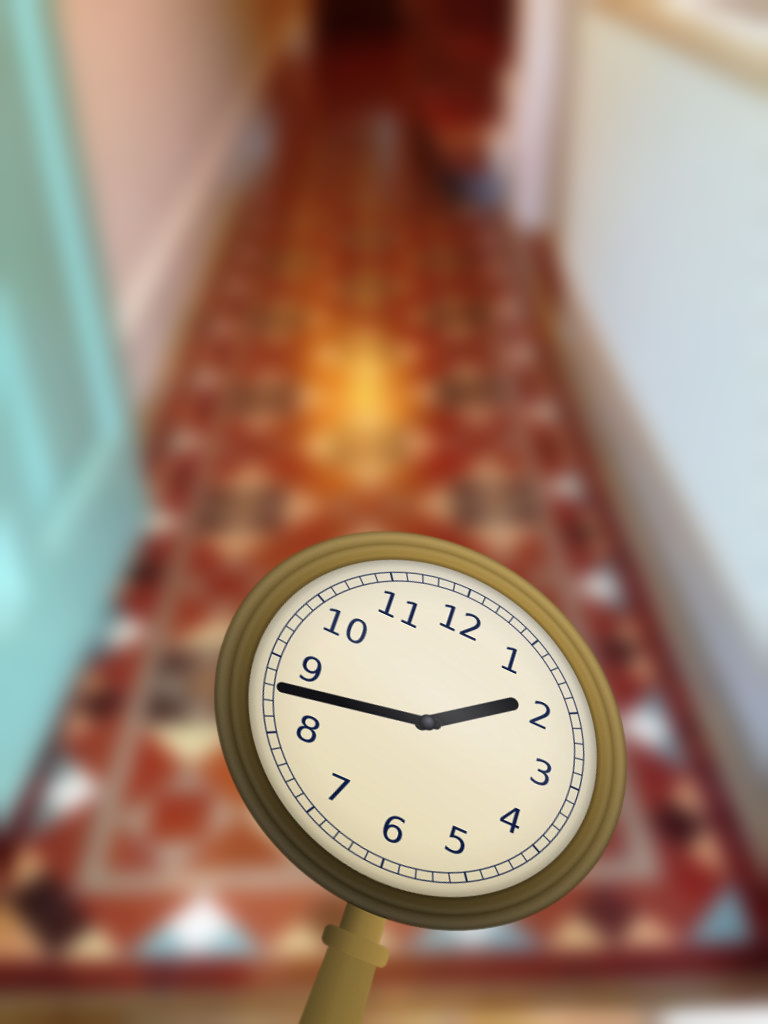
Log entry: {"hour": 1, "minute": 43}
